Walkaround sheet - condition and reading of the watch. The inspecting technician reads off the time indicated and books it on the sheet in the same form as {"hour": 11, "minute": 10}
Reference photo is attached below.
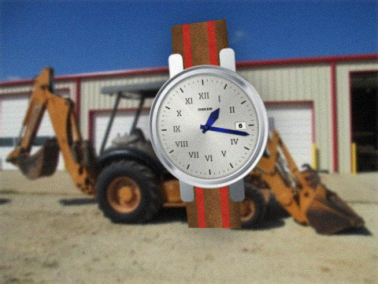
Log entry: {"hour": 1, "minute": 17}
